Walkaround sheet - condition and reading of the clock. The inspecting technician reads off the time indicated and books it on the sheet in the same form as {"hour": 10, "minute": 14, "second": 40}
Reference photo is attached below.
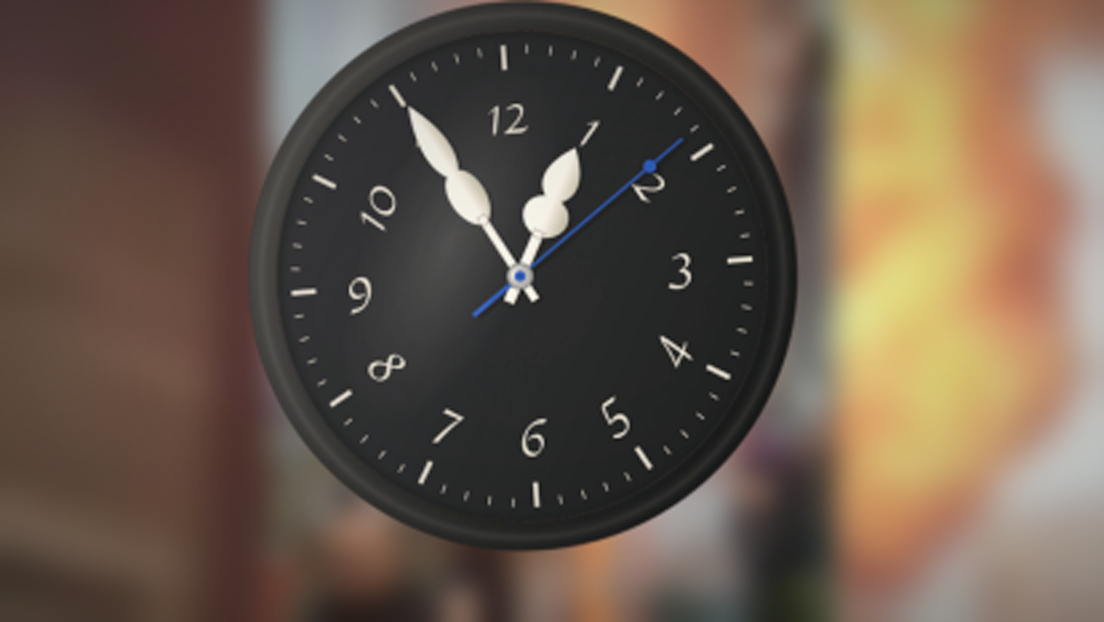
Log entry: {"hour": 12, "minute": 55, "second": 9}
